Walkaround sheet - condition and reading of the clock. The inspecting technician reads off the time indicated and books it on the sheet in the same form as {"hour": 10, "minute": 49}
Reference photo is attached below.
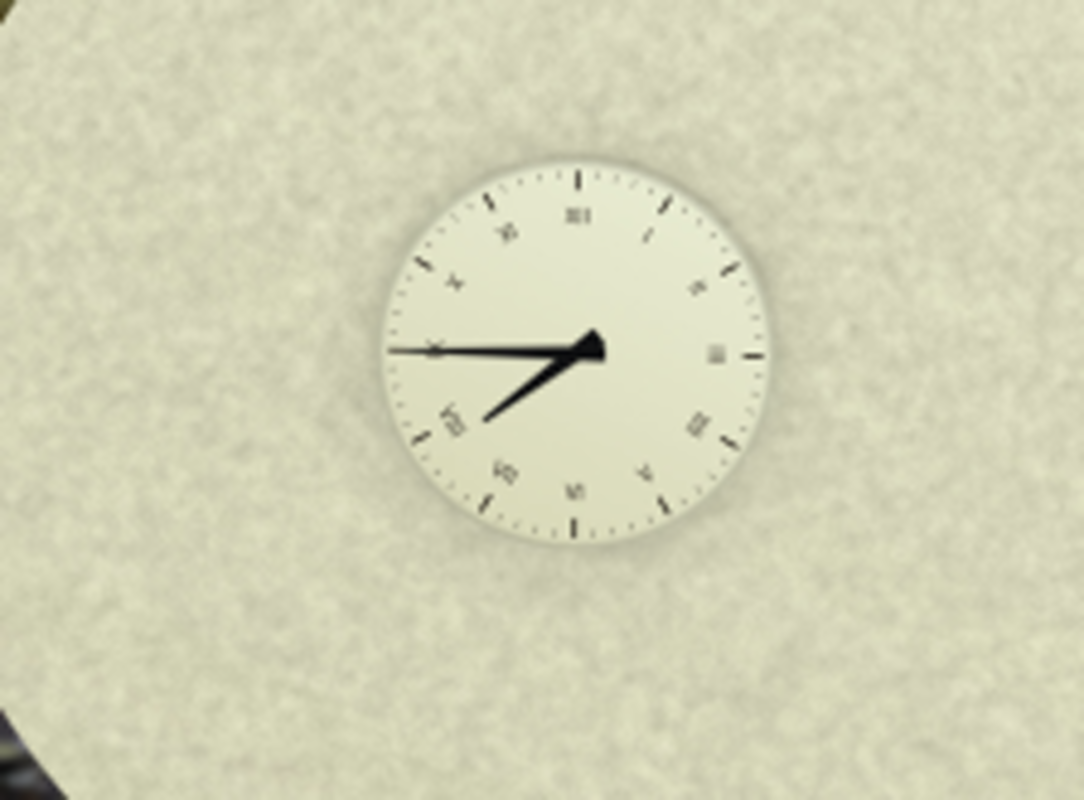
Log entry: {"hour": 7, "minute": 45}
